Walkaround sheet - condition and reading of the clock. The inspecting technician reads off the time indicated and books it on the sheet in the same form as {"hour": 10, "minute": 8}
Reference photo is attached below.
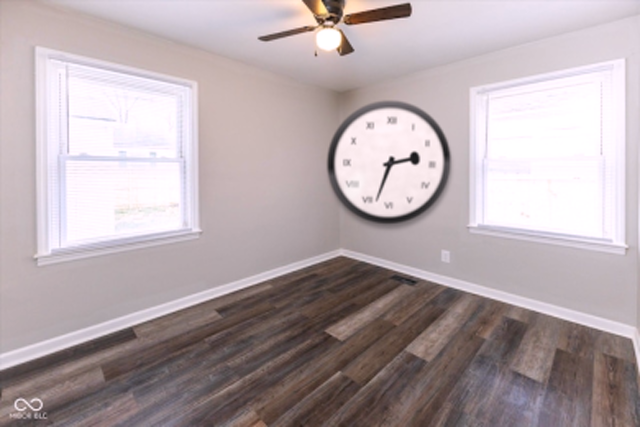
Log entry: {"hour": 2, "minute": 33}
